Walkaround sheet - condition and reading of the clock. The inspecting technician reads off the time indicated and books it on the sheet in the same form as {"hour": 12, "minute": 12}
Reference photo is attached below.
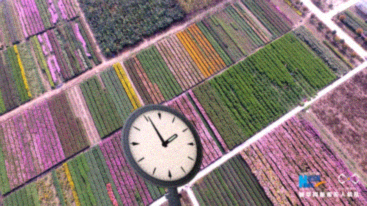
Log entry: {"hour": 1, "minute": 56}
